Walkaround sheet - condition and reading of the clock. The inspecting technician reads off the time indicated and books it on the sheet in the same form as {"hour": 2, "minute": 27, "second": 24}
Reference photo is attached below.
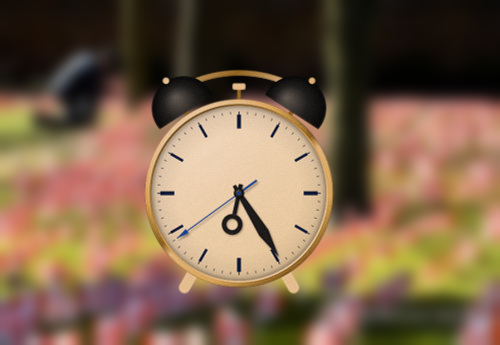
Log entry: {"hour": 6, "minute": 24, "second": 39}
